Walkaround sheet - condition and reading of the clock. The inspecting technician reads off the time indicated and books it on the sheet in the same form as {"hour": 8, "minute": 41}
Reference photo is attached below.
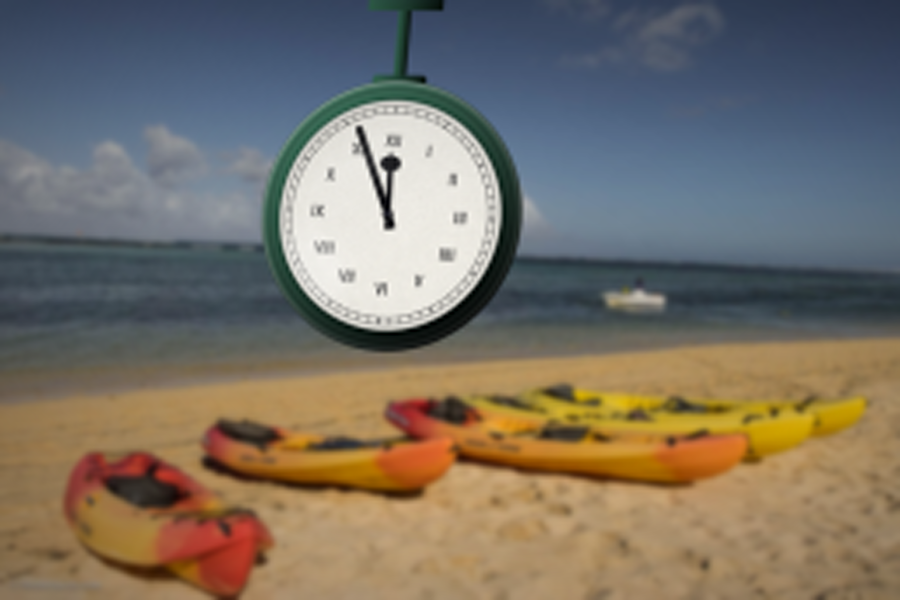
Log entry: {"hour": 11, "minute": 56}
